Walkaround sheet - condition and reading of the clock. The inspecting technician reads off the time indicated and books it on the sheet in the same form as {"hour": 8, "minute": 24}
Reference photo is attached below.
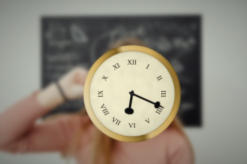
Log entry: {"hour": 6, "minute": 19}
